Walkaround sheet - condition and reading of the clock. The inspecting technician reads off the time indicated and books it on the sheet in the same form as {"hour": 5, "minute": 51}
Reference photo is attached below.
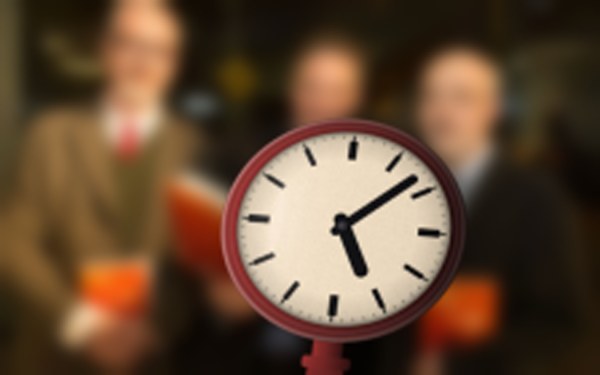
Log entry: {"hour": 5, "minute": 8}
